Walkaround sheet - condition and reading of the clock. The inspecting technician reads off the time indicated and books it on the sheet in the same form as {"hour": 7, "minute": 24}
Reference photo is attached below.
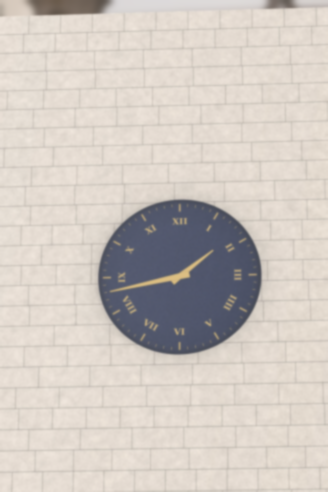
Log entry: {"hour": 1, "minute": 43}
